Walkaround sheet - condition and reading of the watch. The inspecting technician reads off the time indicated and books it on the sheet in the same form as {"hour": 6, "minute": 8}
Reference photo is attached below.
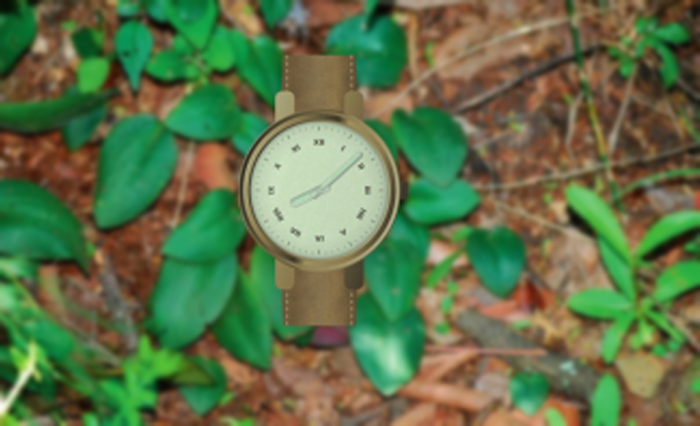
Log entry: {"hour": 8, "minute": 8}
